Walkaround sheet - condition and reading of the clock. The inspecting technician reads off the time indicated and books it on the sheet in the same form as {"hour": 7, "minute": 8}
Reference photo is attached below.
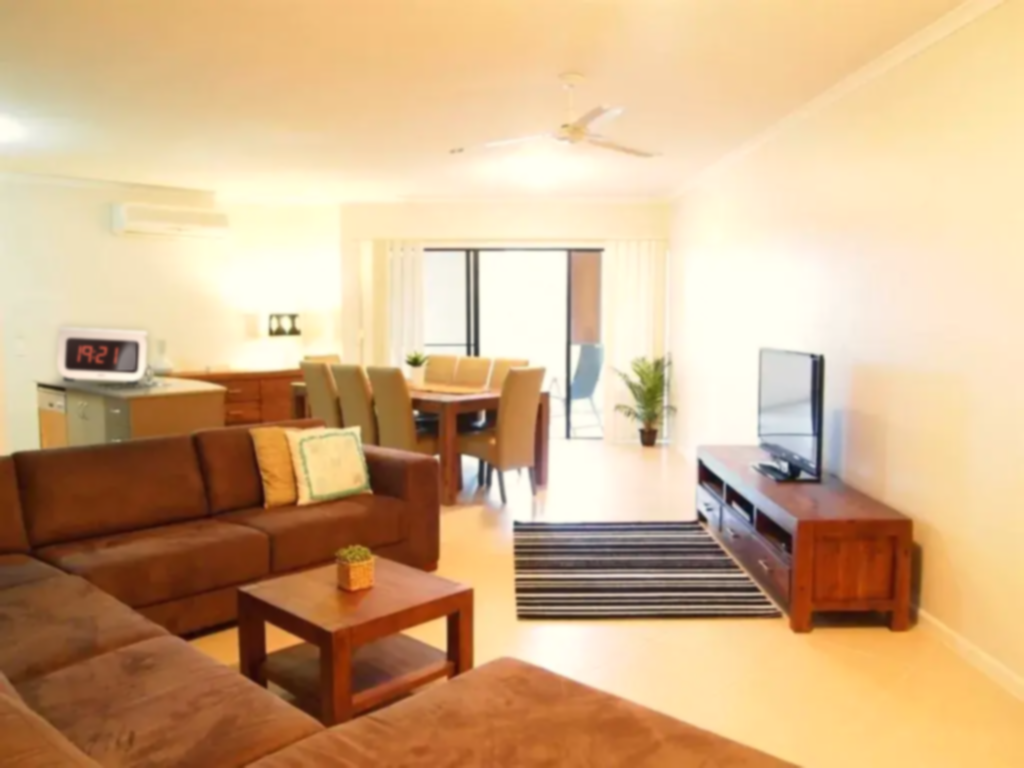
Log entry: {"hour": 19, "minute": 21}
